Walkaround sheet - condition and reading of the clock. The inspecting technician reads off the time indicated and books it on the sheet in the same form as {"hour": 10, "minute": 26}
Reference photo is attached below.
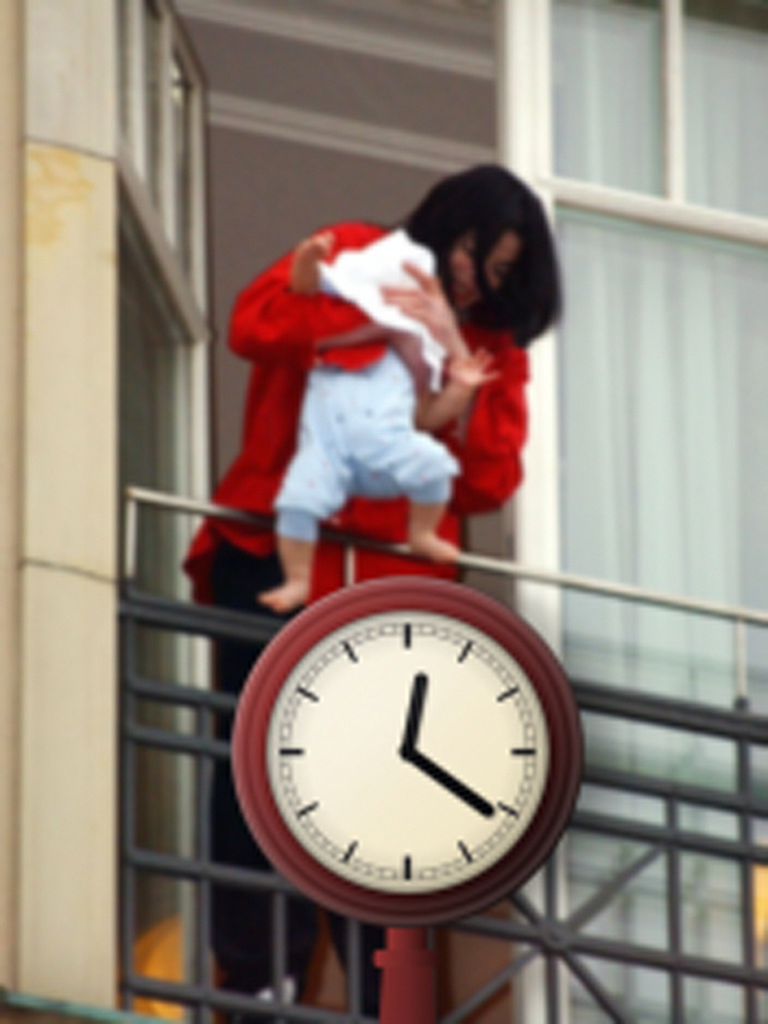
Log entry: {"hour": 12, "minute": 21}
